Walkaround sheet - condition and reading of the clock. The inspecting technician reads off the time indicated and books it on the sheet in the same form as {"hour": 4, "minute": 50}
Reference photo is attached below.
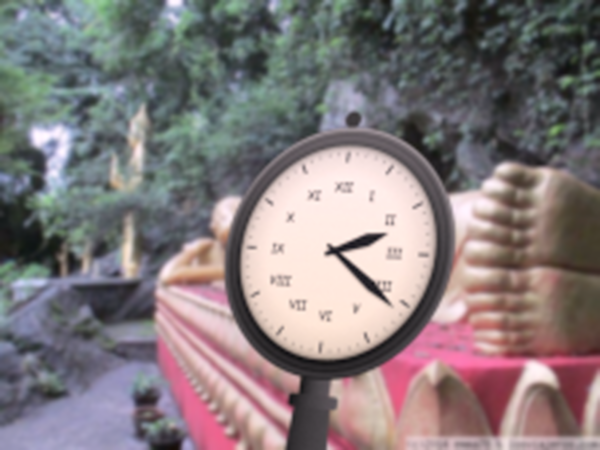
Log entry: {"hour": 2, "minute": 21}
